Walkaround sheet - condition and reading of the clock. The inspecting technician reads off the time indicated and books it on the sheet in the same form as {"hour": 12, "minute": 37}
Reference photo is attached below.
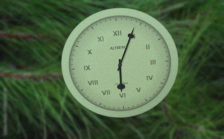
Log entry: {"hour": 6, "minute": 4}
